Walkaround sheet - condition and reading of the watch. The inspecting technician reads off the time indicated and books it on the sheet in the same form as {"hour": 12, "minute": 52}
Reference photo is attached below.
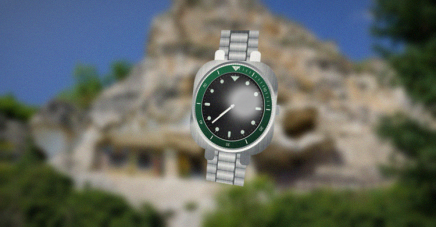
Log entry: {"hour": 7, "minute": 38}
